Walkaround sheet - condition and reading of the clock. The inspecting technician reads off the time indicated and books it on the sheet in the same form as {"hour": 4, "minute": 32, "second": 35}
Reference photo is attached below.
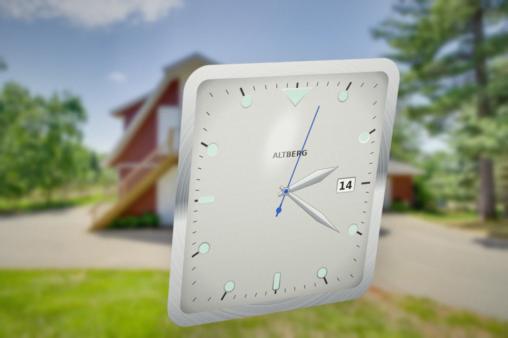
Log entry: {"hour": 2, "minute": 21, "second": 3}
